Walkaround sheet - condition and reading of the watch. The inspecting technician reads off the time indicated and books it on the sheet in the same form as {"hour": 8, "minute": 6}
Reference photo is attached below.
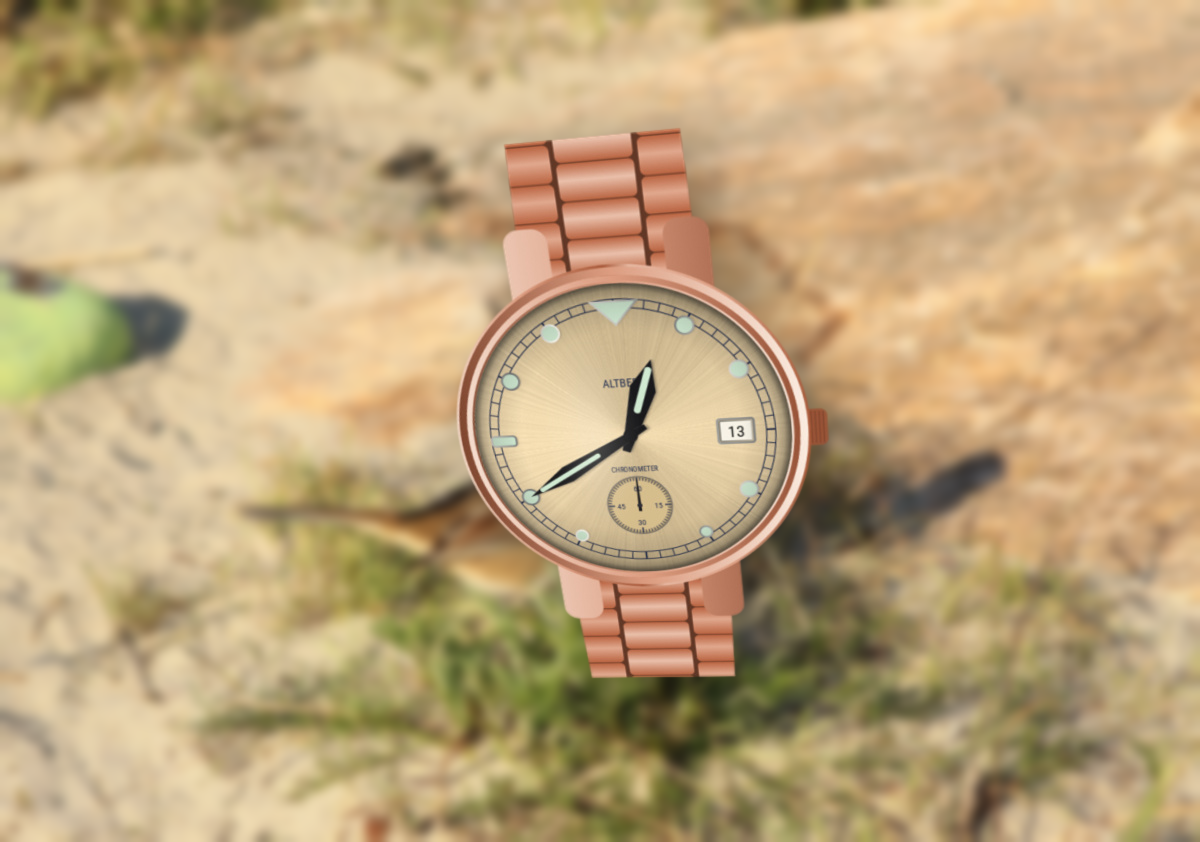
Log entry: {"hour": 12, "minute": 40}
